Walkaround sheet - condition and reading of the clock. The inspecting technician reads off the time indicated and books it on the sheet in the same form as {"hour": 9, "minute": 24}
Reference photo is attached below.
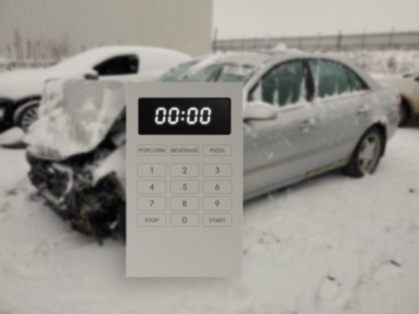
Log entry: {"hour": 0, "minute": 0}
